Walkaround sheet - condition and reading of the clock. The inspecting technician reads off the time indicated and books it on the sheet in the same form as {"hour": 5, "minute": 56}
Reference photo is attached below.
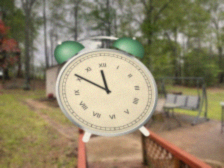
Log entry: {"hour": 11, "minute": 51}
